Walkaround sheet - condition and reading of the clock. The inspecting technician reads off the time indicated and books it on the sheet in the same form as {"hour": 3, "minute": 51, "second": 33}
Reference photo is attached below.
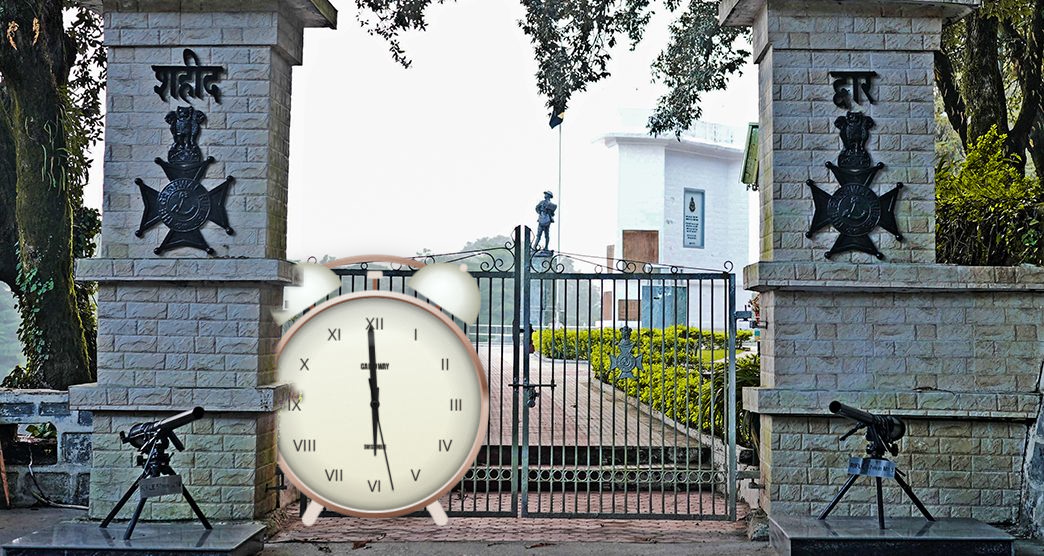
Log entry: {"hour": 5, "minute": 59, "second": 28}
